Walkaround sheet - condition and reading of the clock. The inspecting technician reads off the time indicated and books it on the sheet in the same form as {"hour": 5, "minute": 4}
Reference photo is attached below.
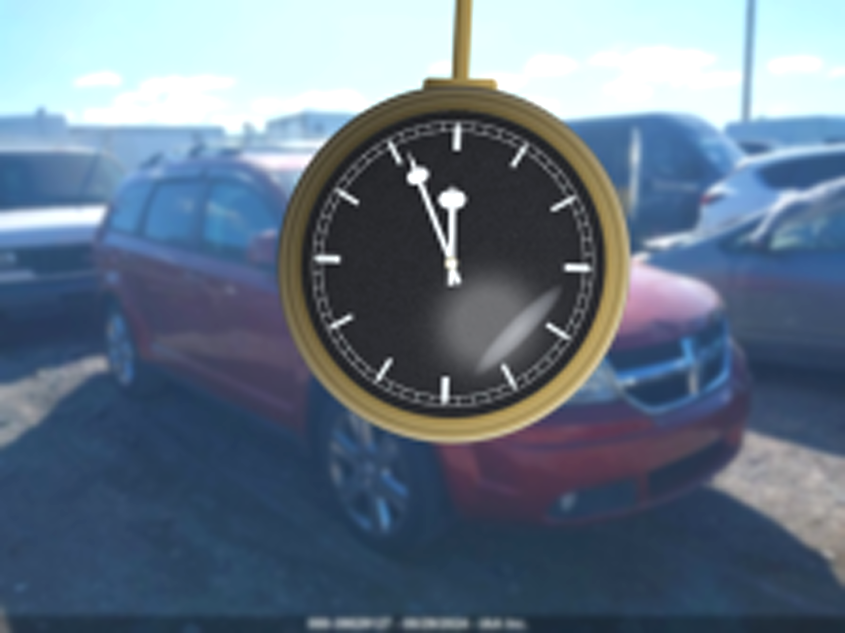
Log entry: {"hour": 11, "minute": 56}
